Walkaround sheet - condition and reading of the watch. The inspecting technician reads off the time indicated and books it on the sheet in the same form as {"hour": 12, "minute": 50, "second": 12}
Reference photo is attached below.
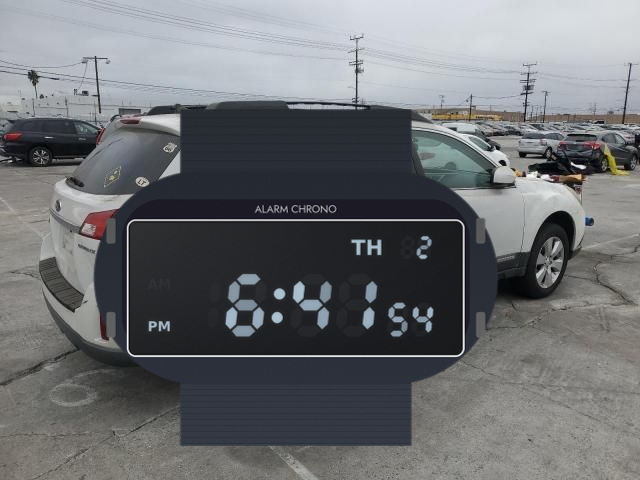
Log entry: {"hour": 6, "minute": 41, "second": 54}
